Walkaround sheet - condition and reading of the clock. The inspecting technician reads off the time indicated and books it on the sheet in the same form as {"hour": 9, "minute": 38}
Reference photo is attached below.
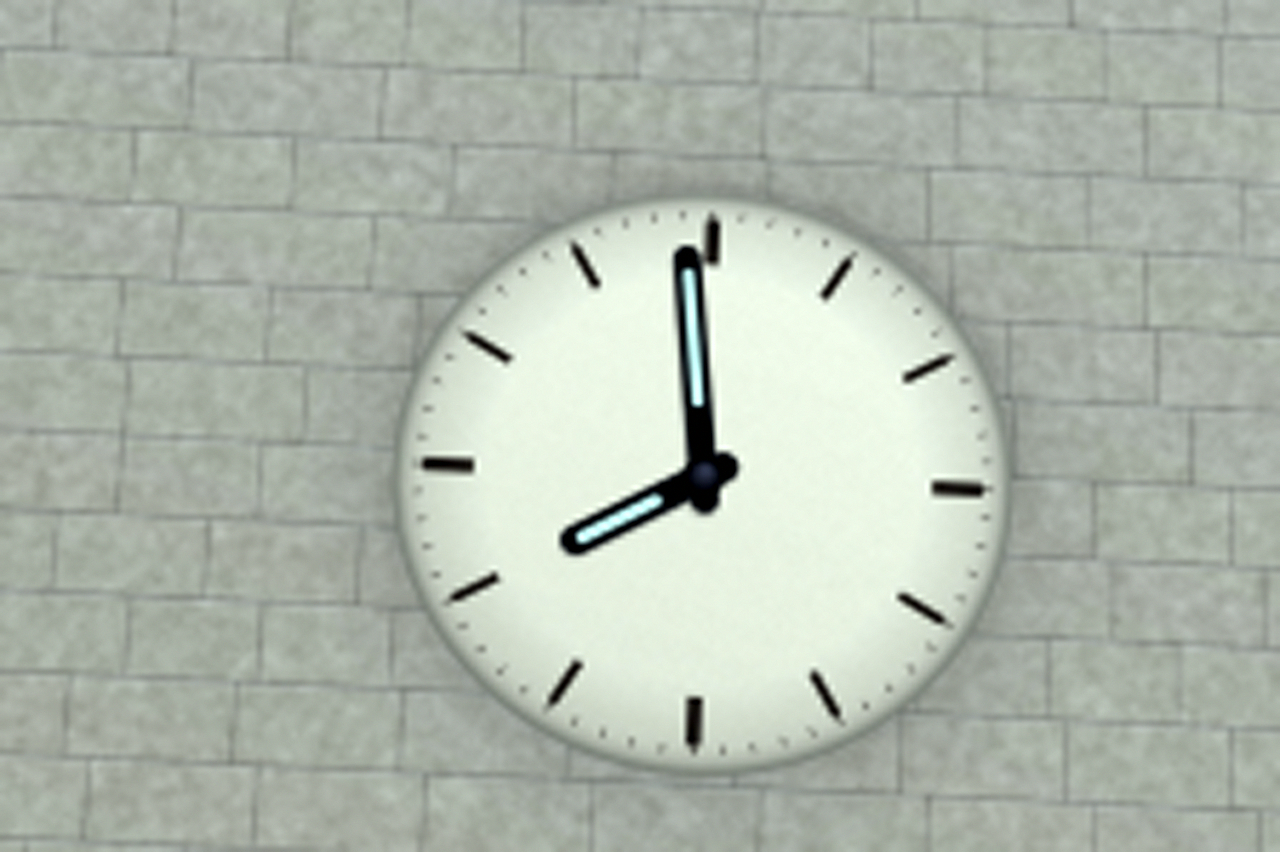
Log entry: {"hour": 7, "minute": 59}
